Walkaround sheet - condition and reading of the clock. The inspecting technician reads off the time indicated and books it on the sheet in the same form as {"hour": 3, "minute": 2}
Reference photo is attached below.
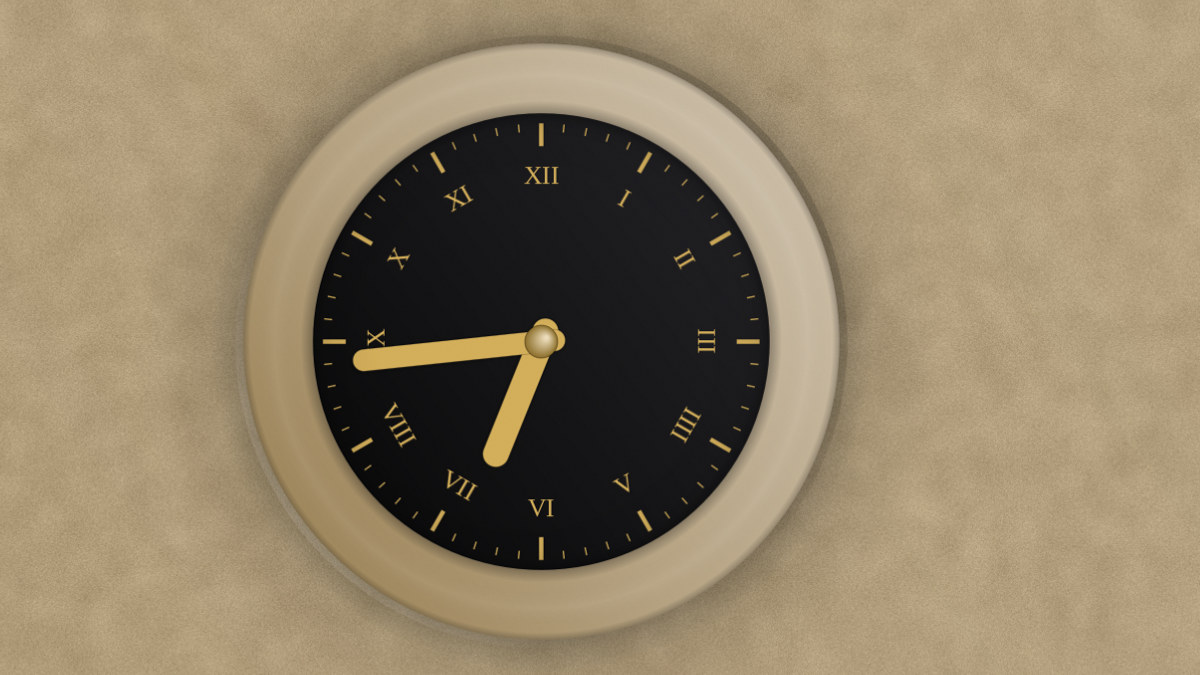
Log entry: {"hour": 6, "minute": 44}
